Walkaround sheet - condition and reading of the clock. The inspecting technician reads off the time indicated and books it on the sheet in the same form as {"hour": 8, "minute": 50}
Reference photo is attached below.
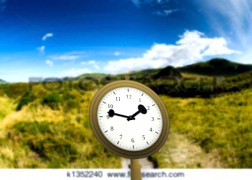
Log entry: {"hour": 1, "minute": 47}
